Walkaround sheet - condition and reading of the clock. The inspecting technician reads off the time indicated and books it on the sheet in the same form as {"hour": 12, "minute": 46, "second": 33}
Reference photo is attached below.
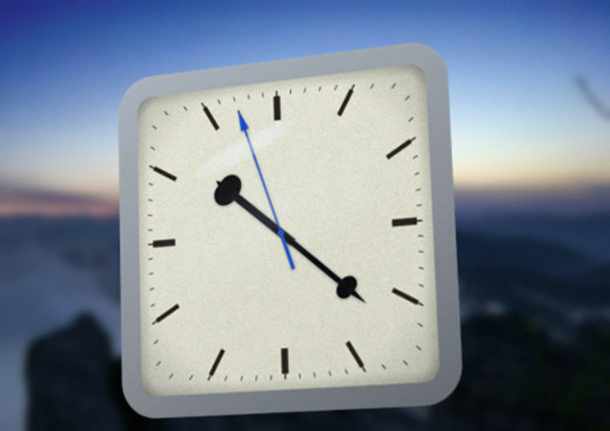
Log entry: {"hour": 10, "minute": 21, "second": 57}
